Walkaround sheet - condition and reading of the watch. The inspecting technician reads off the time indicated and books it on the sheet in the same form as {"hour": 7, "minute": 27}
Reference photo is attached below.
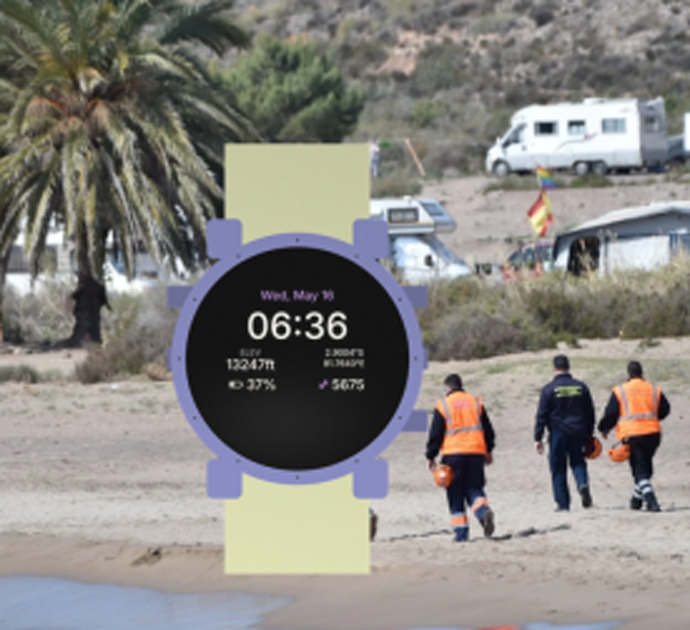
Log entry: {"hour": 6, "minute": 36}
